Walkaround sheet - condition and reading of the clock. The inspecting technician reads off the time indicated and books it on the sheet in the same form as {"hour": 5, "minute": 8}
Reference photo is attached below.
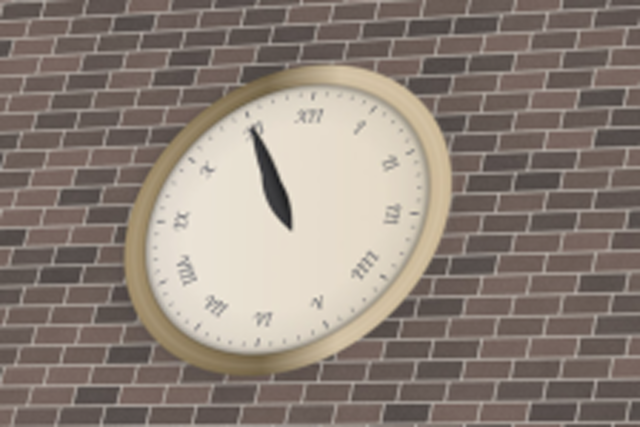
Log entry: {"hour": 10, "minute": 55}
